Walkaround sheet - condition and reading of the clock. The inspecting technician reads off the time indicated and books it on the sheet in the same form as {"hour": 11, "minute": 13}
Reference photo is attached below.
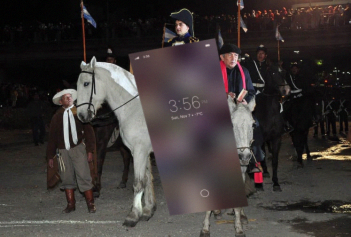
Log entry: {"hour": 3, "minute": 56}
